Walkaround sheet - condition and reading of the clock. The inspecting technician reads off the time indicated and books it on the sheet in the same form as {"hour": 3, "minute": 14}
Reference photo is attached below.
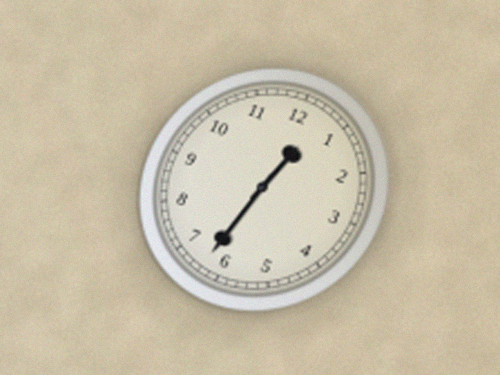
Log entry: {"hour": 12, "minute": 32}
